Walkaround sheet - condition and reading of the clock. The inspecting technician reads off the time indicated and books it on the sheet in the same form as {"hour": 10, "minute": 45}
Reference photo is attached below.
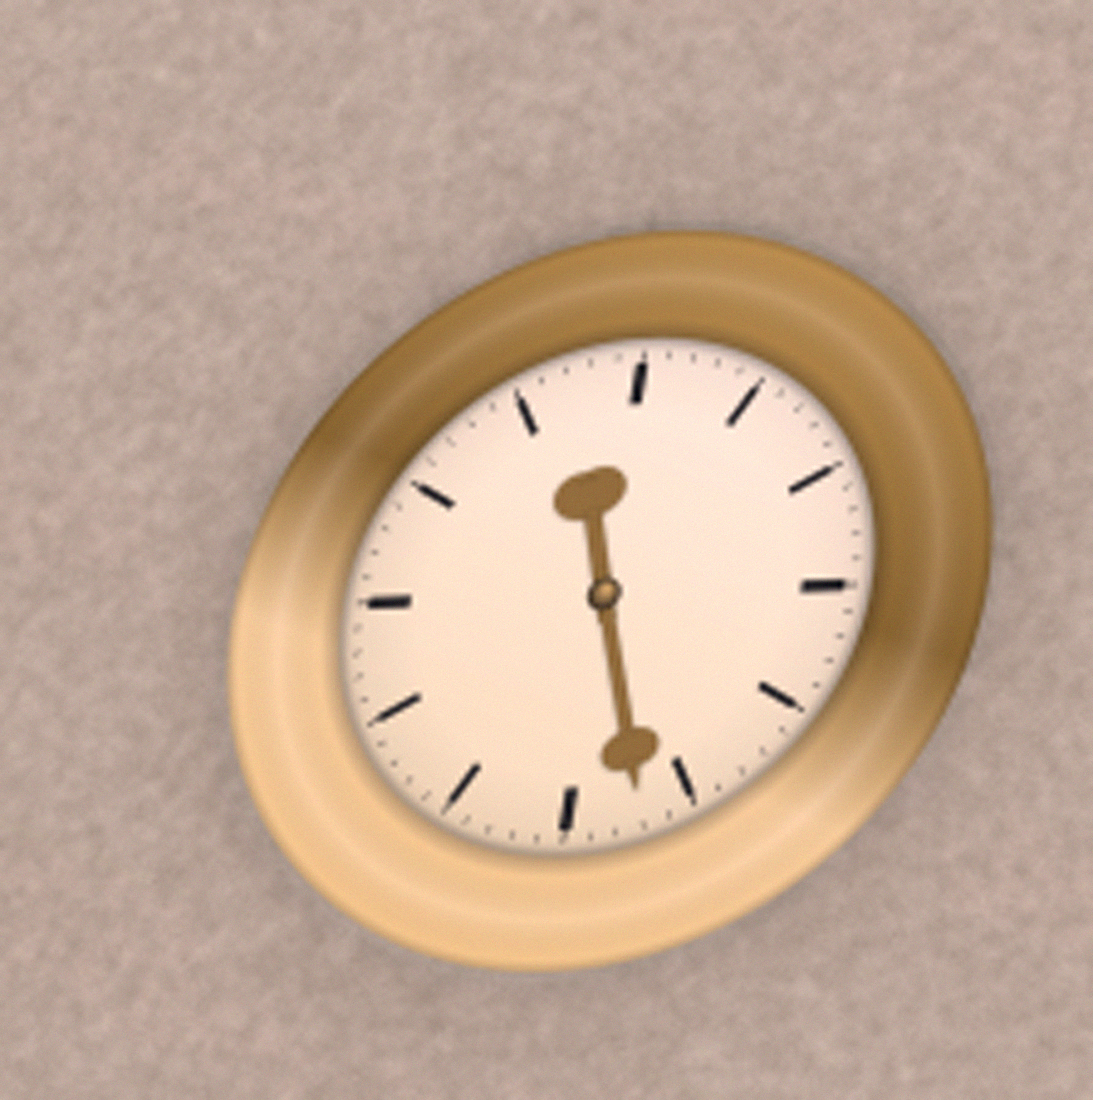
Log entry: {"hour": 11, "minute": 27}
